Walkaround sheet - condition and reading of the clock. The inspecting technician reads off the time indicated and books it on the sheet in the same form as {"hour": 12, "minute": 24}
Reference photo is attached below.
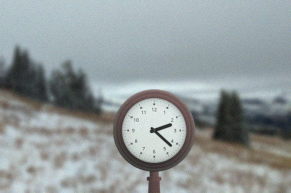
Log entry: {"hour": 2, "minute": 22}
